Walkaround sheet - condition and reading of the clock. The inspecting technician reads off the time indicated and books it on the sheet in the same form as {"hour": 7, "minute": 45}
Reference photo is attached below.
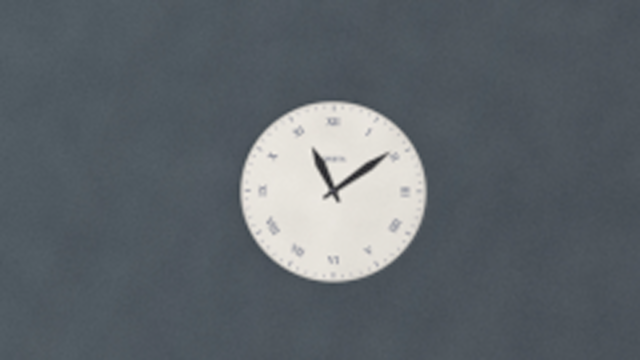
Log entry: {"hour": 11, "minute": 9}
